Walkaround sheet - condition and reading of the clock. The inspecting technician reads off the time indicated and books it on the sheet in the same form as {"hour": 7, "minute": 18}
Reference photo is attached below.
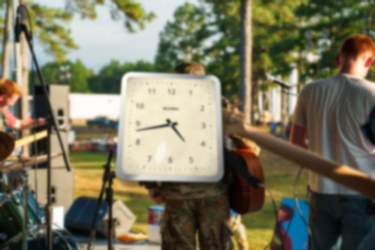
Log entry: {"hour": 4, "minute": 43}
